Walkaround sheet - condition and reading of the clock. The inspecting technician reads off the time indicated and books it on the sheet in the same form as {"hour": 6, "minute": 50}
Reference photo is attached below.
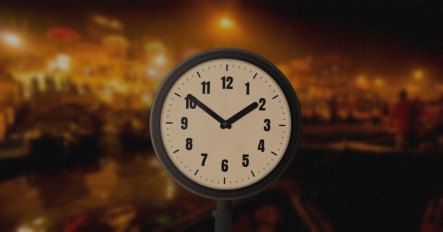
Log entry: {"hour": 1, "minute": 51}
